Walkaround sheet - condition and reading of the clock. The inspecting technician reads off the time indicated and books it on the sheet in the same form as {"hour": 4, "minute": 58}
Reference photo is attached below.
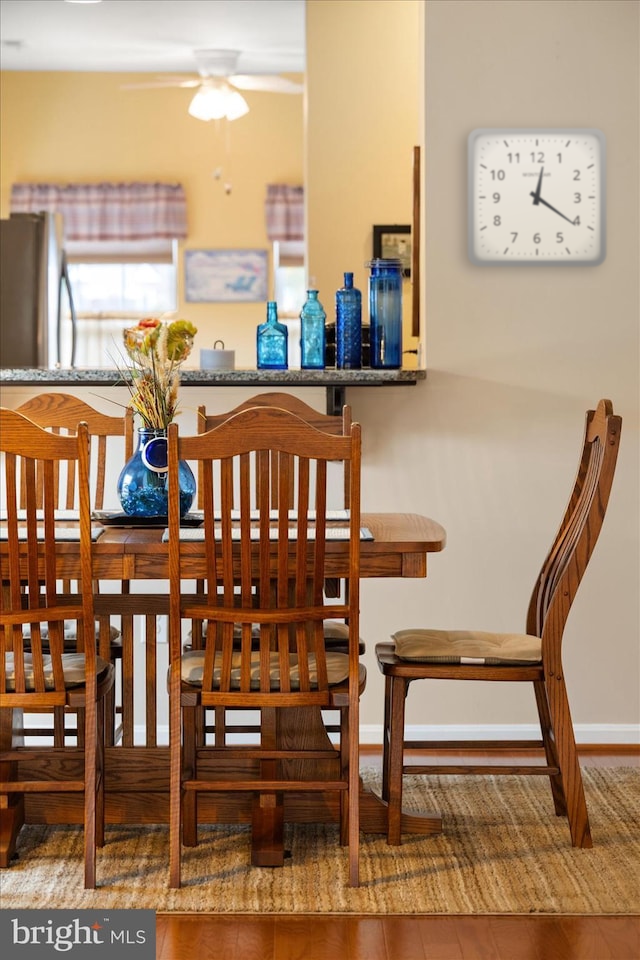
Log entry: {"hour": 12, "minute": 21}
